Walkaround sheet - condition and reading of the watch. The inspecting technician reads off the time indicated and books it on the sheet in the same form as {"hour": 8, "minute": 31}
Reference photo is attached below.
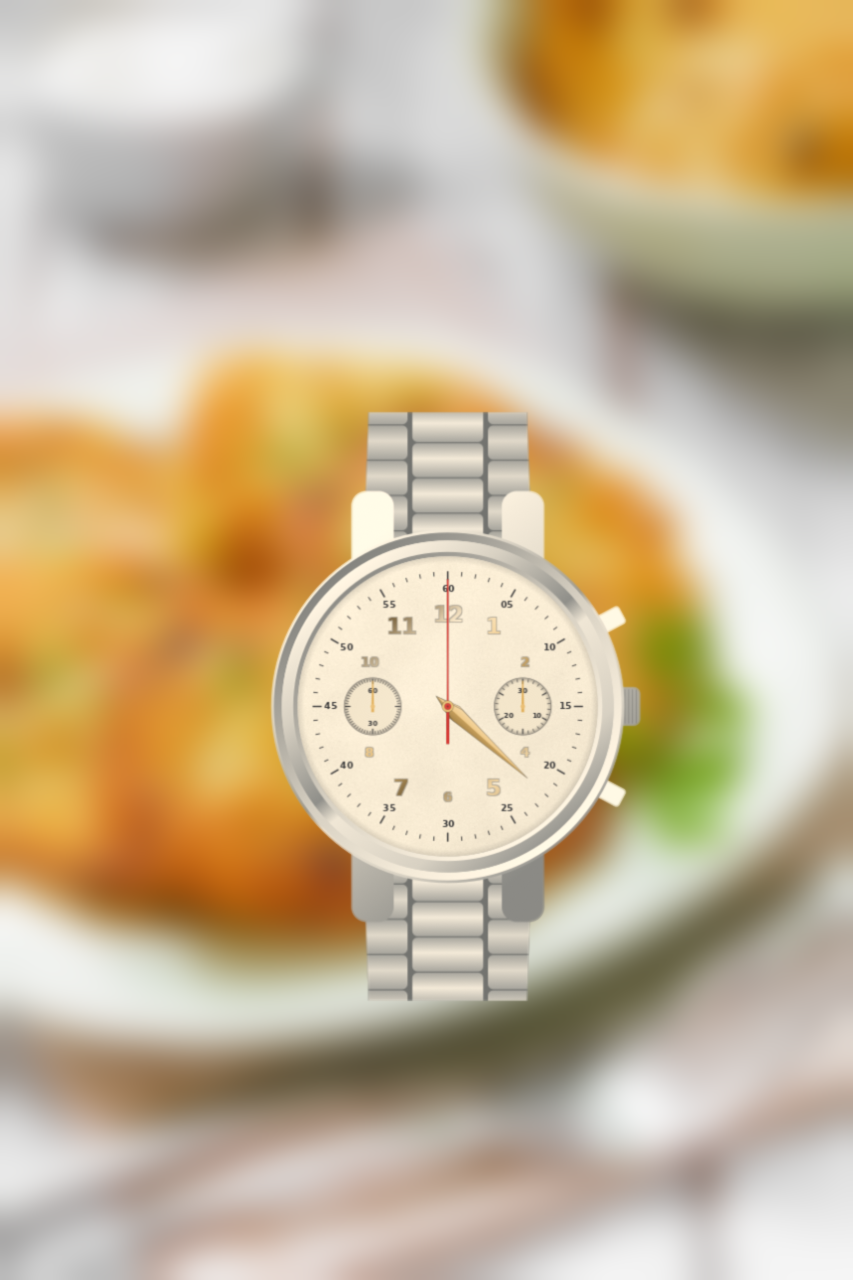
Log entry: {"hour": 4, "minute": 22}
